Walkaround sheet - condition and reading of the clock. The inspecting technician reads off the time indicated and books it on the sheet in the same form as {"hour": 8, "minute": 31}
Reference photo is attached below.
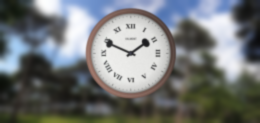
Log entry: {"hour": 1, "minute": 49}
